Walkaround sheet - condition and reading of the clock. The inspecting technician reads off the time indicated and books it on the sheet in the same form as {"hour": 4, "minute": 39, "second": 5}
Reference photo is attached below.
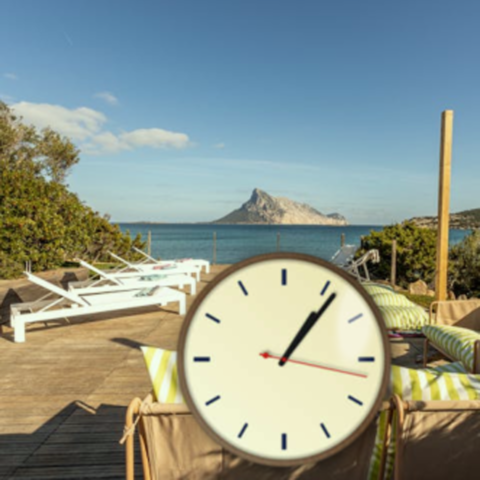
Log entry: {"hour": 1, "minute": 6, "second": 17}
